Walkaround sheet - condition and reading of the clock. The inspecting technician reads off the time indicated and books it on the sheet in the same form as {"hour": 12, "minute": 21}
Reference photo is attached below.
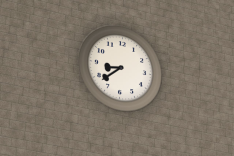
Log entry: {"hour": 8, "minute": 38}
